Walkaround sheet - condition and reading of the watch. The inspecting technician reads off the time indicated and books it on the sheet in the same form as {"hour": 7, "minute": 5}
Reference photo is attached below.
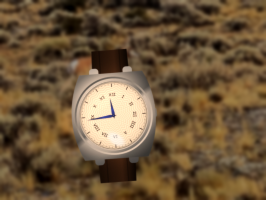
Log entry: {"hour": 11, "minute": 44}
